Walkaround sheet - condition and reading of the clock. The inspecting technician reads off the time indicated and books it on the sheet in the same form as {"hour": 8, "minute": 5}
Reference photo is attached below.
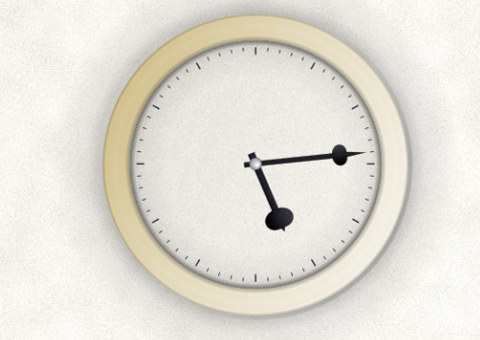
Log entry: {"hour": 5, "minute": 14}
